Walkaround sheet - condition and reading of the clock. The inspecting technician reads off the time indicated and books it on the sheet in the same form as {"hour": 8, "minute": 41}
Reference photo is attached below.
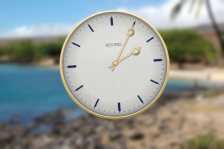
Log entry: {"hour": 2, "minute": 5}
